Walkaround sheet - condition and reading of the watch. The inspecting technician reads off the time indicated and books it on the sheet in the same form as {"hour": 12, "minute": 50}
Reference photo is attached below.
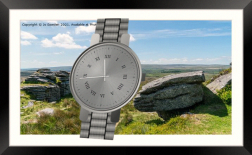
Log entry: {"hour": 11, "minute": 44}
